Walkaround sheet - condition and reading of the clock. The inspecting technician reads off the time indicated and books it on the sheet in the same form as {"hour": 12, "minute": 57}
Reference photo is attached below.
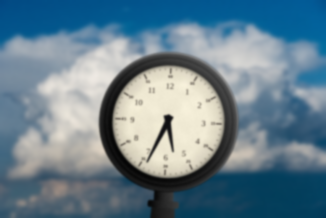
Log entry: {"hour": 5, "minute": 34}
